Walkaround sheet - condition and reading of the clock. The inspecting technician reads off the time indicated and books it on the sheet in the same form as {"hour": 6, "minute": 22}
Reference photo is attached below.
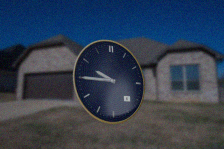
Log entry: {"hour": 9, "minute": 45}
